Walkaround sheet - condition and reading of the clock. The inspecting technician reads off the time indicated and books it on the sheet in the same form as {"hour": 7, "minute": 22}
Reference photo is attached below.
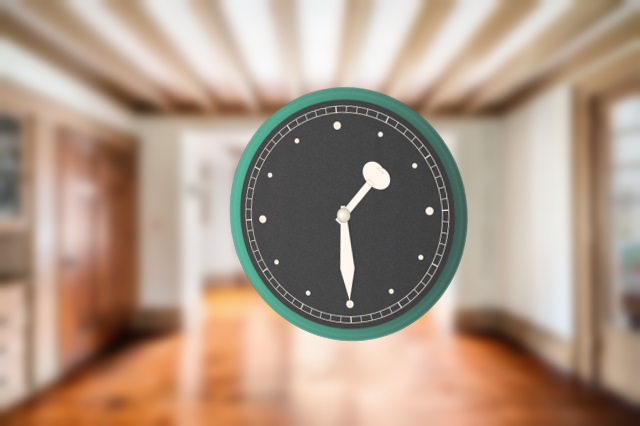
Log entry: {"hour": 1, "minute": 30}
